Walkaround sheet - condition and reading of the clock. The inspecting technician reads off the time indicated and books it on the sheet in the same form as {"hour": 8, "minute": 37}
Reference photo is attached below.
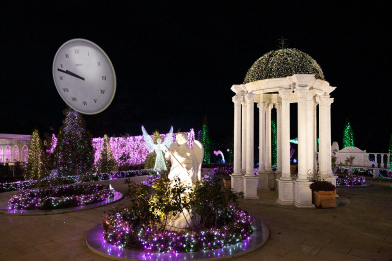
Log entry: {"hour": 9, "minute": 48}
